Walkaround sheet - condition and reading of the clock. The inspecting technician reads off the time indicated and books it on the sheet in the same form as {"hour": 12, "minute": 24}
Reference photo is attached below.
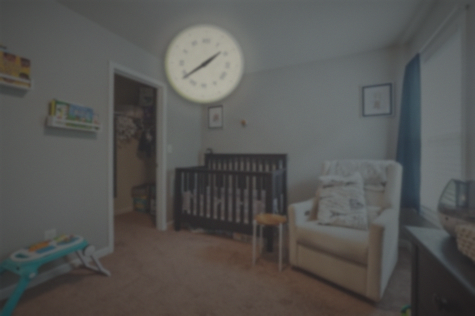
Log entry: {"hour": 1, "minute": 39}
